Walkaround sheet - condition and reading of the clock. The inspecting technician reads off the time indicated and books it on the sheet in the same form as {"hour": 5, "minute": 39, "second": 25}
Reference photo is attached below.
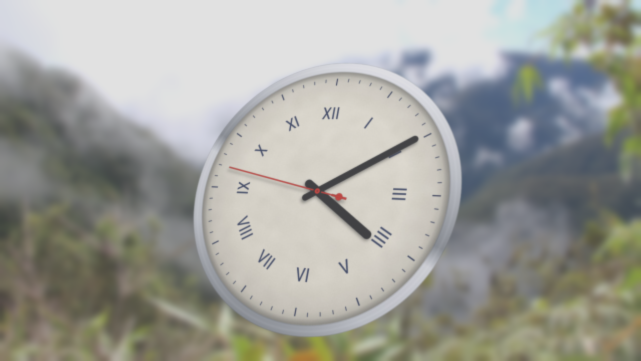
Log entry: {"hour": 4, "minute": 9, "second": 47}
